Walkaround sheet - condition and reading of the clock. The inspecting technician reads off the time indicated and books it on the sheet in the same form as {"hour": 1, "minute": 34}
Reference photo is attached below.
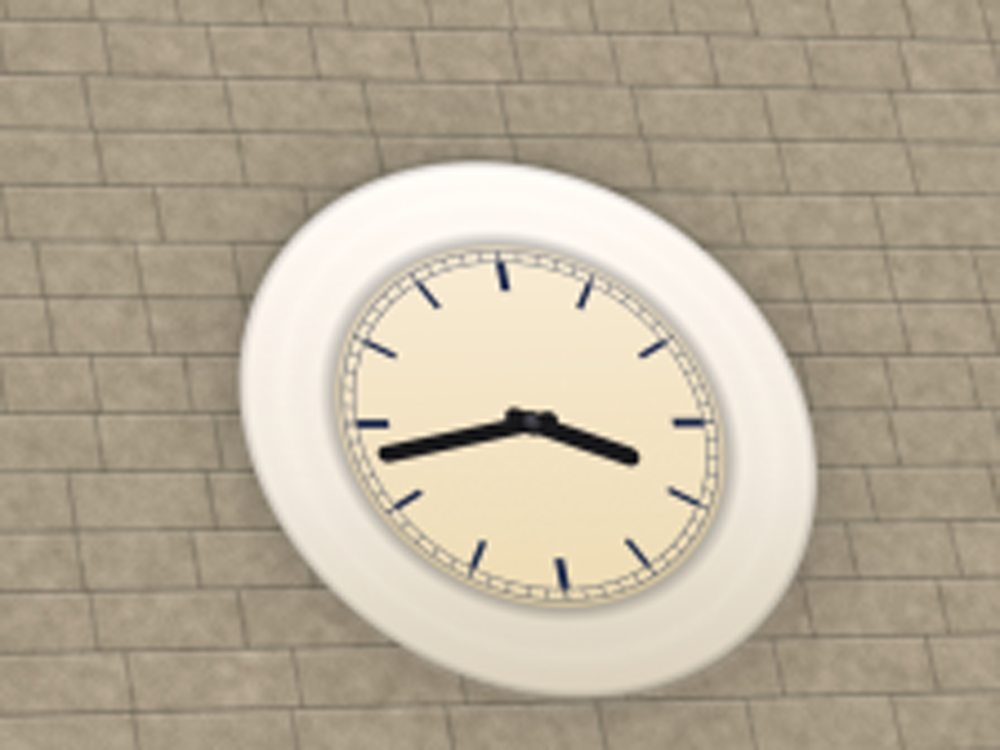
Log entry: {"hour": 3, "minute": 43}
